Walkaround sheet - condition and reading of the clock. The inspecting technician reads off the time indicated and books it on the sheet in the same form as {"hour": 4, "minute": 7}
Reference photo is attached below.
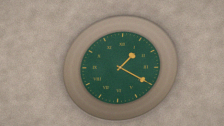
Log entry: {"hour": 1, "minute": 20}
